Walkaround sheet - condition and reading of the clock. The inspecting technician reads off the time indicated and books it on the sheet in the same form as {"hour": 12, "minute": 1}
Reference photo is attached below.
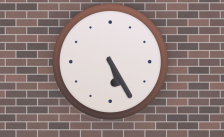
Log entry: {"hour": 5, "minute": 25}
